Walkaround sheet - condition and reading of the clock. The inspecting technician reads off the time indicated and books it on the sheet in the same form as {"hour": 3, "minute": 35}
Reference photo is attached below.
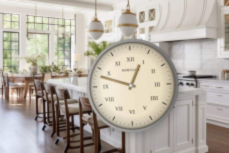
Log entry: {"hour": 12, "minute": 48}
